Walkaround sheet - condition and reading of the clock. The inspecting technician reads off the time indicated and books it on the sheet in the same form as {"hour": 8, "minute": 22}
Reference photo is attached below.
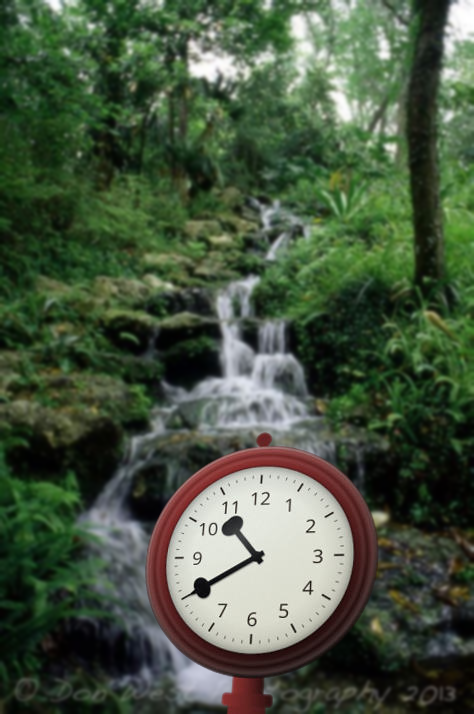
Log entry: {"hour": 10, "minute": 40}
